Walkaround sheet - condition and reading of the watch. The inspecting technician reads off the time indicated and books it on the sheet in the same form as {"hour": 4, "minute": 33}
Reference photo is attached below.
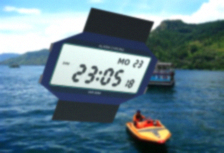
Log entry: {"hour": 23, "minute": 5}
